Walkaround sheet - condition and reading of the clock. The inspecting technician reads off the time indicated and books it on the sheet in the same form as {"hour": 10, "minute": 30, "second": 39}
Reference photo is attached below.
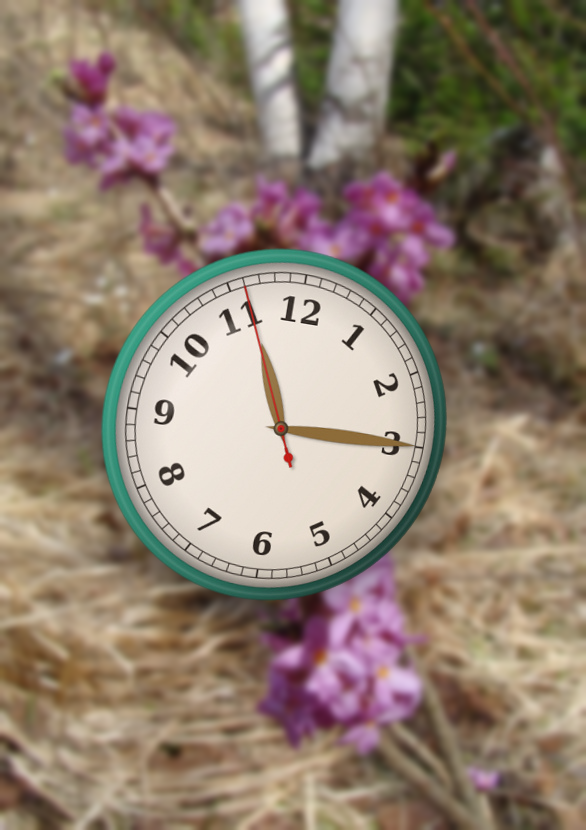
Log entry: {"hour": 11, "minute": 14, "second": 56}
